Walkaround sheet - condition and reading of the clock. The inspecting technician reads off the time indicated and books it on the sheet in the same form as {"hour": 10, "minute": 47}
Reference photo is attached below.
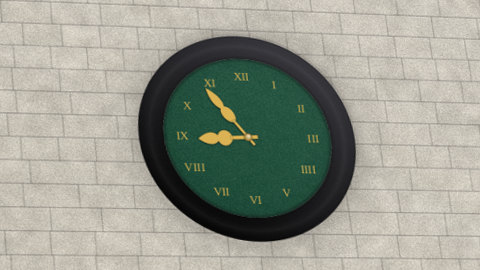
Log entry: {"hour": 8, "minute": 54}
